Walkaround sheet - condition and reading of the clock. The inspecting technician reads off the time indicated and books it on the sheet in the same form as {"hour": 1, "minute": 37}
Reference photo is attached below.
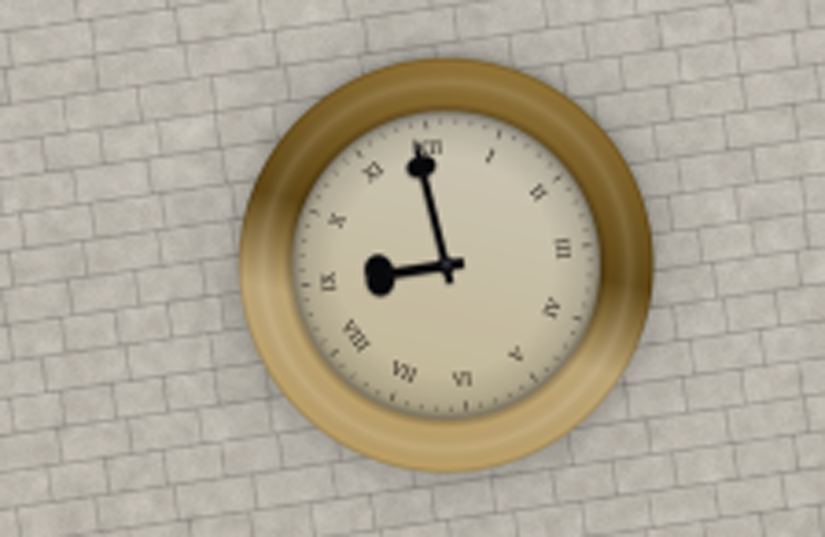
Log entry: {"hour": 8, "minute": 59}
